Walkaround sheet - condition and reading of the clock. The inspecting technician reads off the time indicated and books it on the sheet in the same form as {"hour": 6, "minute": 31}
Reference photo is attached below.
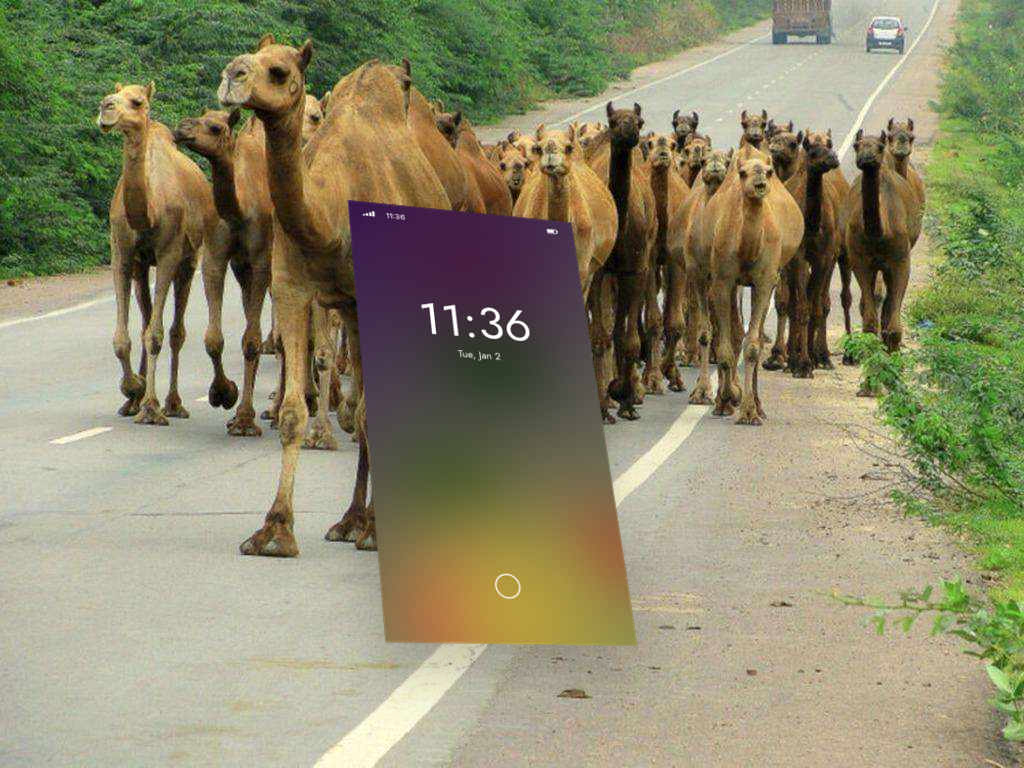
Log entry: {"hour": 11, "minute": 36}
